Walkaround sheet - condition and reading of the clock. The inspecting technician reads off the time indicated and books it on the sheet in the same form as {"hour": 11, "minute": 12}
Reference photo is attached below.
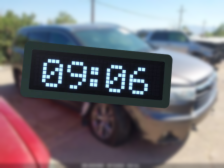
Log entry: {"hour": 9, "minute": 6}
